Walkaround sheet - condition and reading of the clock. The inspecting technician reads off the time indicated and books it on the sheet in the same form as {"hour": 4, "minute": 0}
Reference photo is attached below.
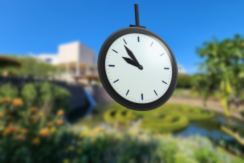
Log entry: {"hour": 9, "minute": 54}
